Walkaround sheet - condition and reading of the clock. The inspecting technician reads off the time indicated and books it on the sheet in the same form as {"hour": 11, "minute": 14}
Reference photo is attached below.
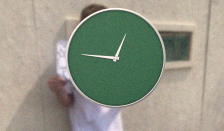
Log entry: {"hour": 12, "minute": 46}
